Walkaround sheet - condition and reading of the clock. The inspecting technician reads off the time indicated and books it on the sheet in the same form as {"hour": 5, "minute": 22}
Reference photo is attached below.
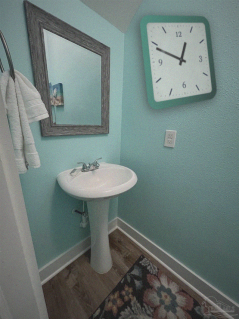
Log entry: {"hour": 12, "minute": 49}
